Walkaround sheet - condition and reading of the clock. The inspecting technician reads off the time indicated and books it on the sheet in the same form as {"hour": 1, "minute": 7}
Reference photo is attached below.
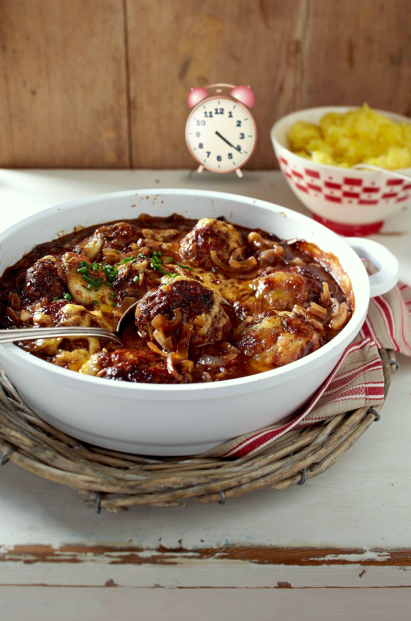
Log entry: {"hour": 4, "minute": 21}
